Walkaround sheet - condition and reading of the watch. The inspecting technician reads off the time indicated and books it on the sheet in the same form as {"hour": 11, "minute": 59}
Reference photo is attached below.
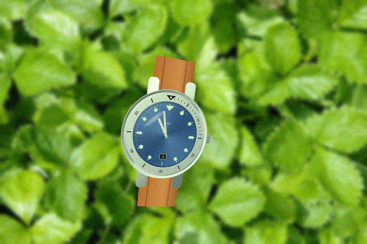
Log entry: {"hour": 10, "minute": 58}
